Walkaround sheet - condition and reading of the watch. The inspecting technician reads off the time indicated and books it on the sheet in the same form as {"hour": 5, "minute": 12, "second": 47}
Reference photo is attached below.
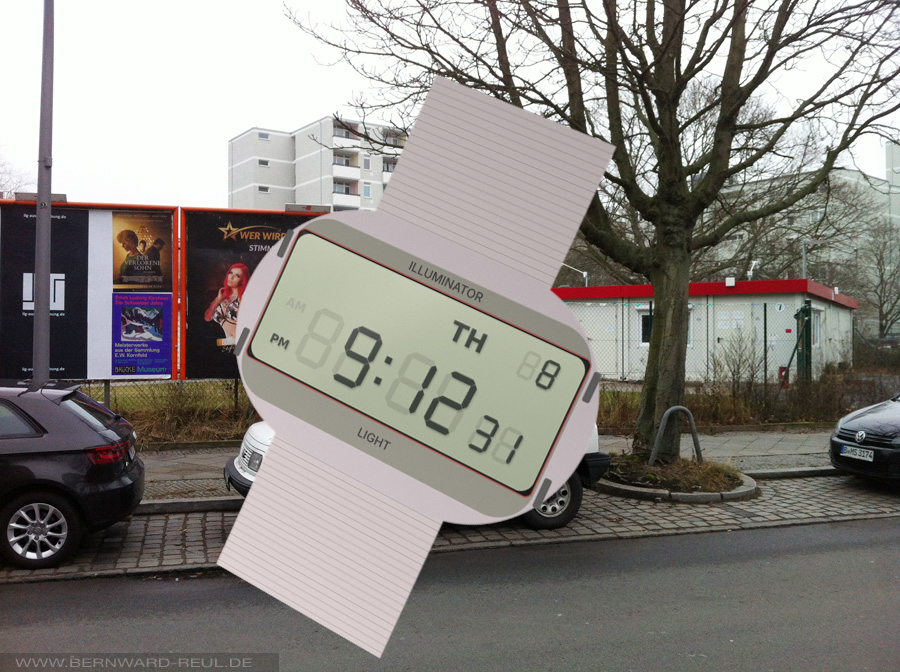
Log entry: {"hour": 9, "minute": 12, "second": 31}
